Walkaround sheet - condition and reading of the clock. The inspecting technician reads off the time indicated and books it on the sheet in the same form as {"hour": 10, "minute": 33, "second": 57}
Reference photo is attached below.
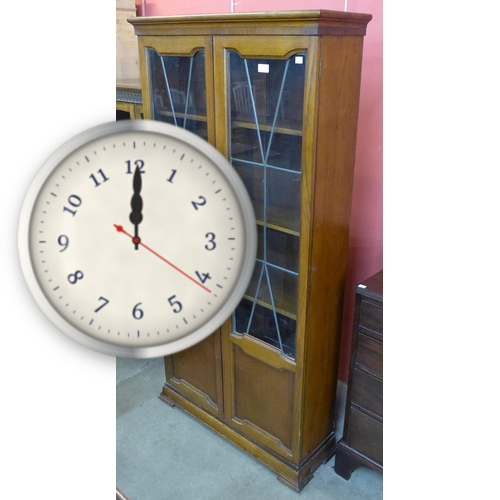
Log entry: {"hour": 12, "minute": 0, "second": 21}
